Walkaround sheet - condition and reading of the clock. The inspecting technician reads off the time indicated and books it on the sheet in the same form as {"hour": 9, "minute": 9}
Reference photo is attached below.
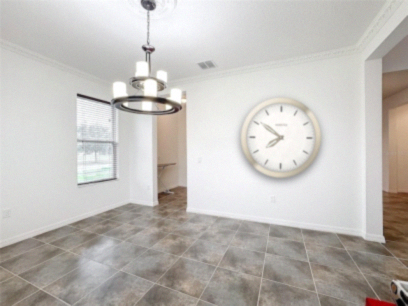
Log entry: {"hour": 7, "minute": 51}
